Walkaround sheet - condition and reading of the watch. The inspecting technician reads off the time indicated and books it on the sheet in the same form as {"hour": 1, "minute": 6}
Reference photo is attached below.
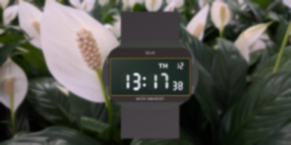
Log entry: {"hour": 13, "minute": 17}
